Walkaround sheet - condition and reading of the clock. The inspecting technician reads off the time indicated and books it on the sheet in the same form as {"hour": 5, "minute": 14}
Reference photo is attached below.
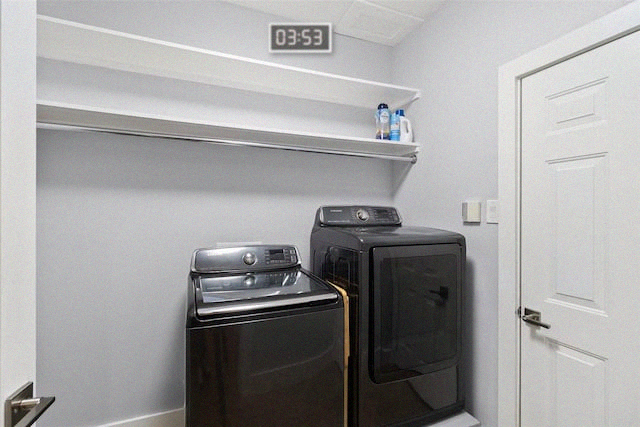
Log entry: {"hour": 3, "minute": 53}
